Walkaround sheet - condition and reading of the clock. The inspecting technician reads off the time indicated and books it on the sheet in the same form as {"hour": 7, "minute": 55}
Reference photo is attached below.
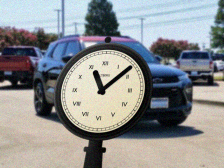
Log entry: {"hour": 11, "minute": 8}
